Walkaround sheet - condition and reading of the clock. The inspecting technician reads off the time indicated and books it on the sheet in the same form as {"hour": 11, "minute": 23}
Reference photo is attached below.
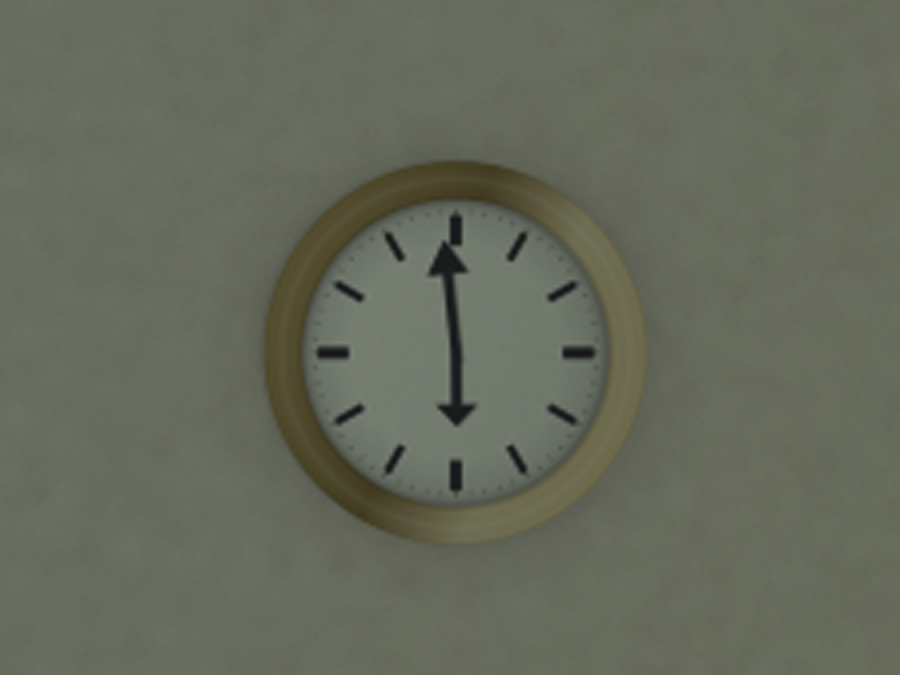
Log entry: {"hour": 5, "minute": 59}
